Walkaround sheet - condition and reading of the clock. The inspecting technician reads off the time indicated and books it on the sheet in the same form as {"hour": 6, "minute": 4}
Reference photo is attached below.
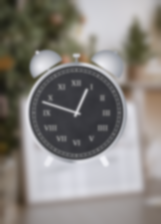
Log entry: {"hour": 12, "minute": 48}
